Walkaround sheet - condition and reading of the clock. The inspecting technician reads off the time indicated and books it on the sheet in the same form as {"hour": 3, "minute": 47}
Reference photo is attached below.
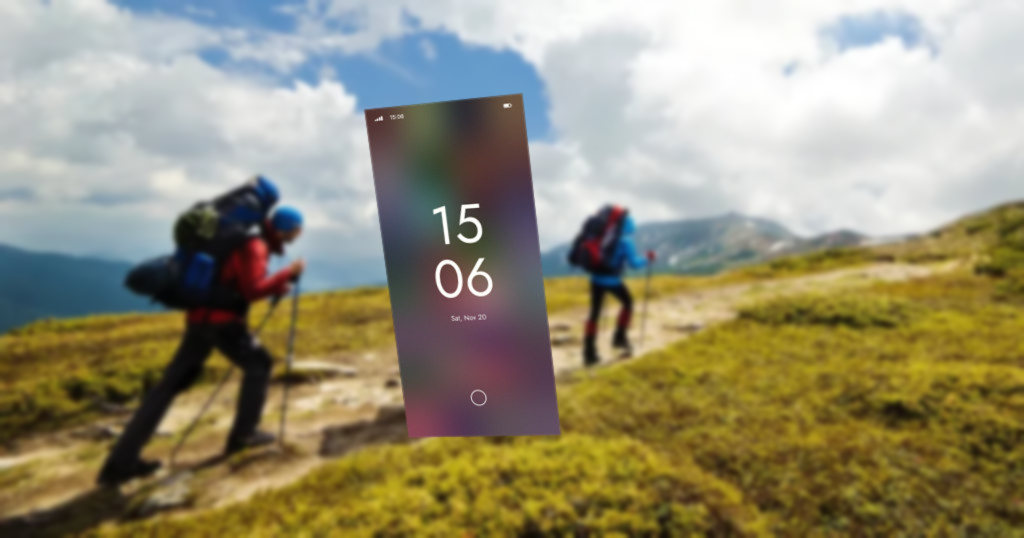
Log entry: {"hour": 15, "minute": 6}
